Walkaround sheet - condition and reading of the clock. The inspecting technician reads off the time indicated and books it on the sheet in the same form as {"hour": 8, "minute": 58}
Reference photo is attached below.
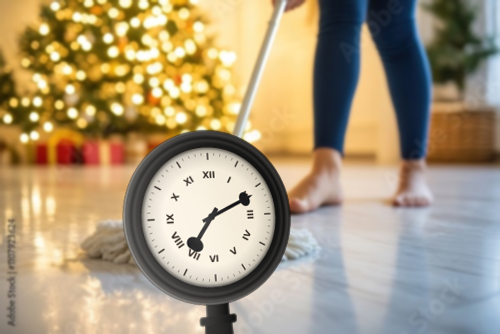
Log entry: {"hour": 7, "minute": 11}
